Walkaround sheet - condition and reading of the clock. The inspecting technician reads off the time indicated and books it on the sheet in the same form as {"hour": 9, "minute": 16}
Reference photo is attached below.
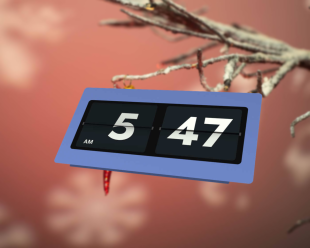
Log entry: {"hour": 5, "minute": 47}
